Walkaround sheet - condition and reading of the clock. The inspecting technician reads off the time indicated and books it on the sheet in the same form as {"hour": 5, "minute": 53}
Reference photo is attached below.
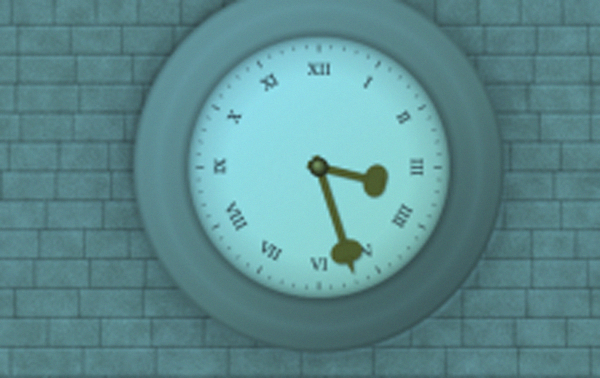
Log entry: {"hour": 3, "minute": 27}
